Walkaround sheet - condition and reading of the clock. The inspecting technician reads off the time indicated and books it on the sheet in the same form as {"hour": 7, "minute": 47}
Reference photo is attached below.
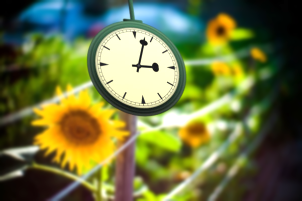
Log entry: {"hour": 3, "minute": 3}
